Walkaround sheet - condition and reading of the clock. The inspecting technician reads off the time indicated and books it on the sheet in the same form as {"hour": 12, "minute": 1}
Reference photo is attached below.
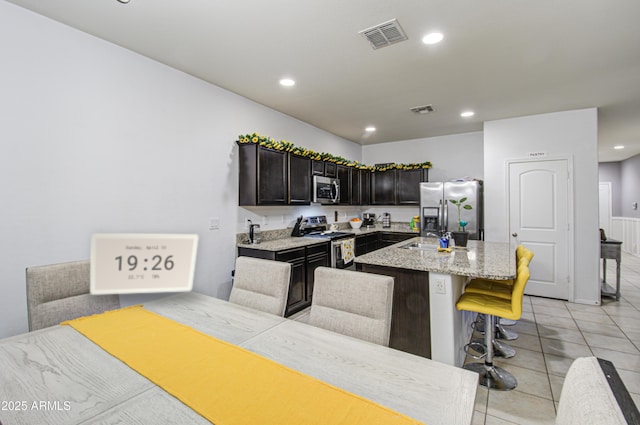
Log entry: {"hour": 19, "minute": 26}
